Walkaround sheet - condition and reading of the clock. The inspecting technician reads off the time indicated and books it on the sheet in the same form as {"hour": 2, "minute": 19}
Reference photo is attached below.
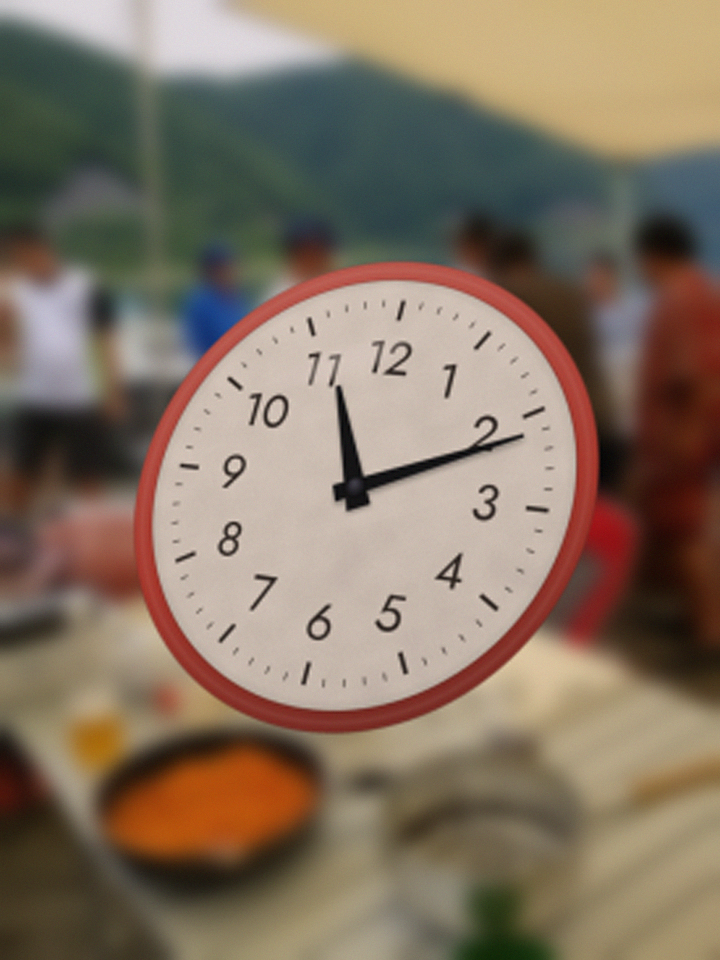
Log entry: {"hour": 11, "minute": 11}
